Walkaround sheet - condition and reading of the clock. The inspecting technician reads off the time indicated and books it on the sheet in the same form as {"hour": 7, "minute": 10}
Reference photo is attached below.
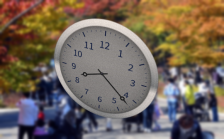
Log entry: {"hour": 8, "minute": 22}
